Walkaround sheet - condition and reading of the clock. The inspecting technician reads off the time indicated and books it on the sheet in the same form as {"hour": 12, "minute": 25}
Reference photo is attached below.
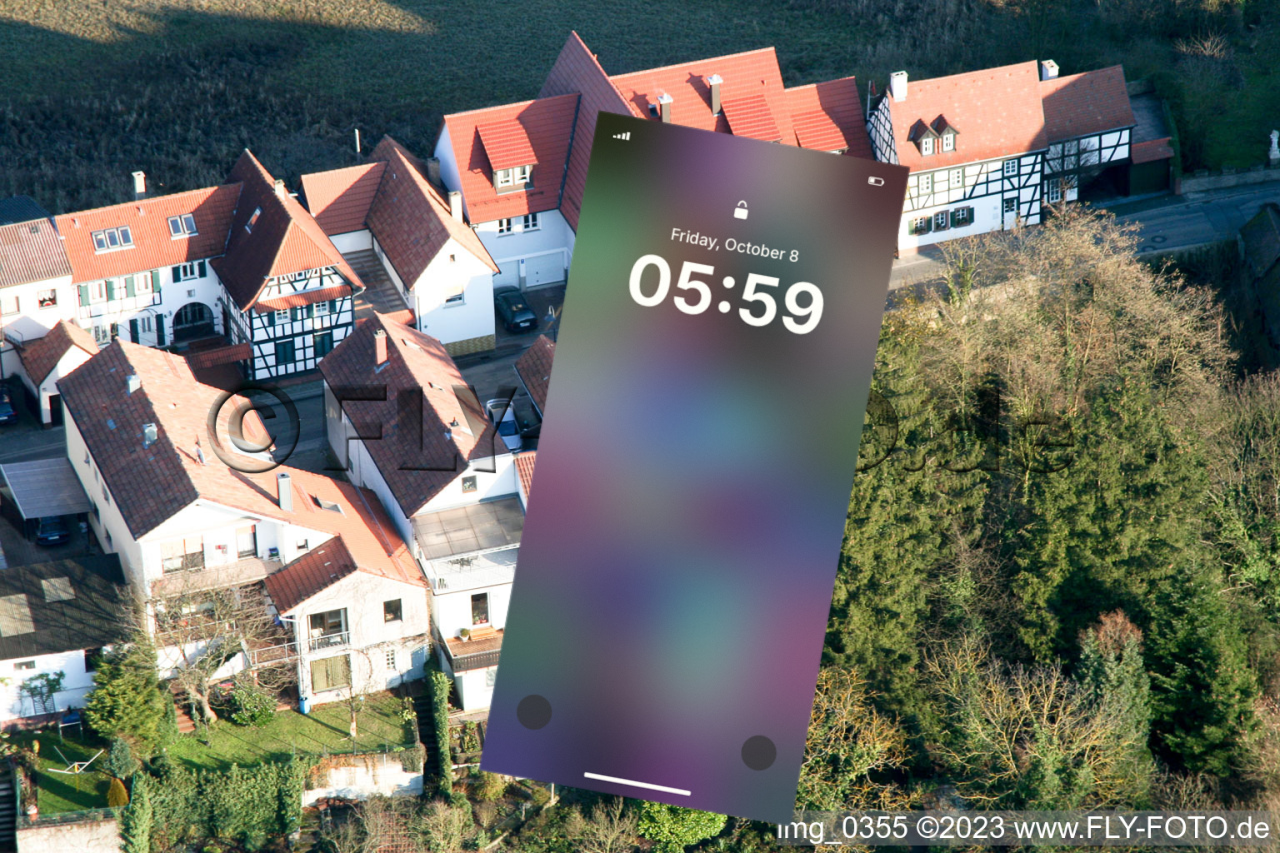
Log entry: {"hour": 5, "minute": 59}
